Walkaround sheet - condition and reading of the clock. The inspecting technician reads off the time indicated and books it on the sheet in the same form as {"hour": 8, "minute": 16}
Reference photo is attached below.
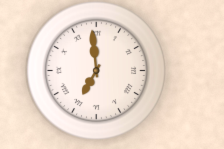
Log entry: {"hour": 6, "minute": 59}
